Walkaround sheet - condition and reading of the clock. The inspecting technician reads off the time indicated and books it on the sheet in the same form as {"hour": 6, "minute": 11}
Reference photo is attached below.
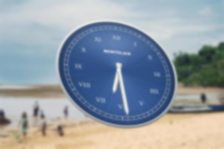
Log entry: {"hour": 6, "minute": 29}
